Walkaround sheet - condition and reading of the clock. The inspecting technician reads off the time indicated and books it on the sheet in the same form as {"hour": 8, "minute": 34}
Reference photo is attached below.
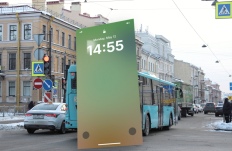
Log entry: {"hour": 14, "minute": 55}
